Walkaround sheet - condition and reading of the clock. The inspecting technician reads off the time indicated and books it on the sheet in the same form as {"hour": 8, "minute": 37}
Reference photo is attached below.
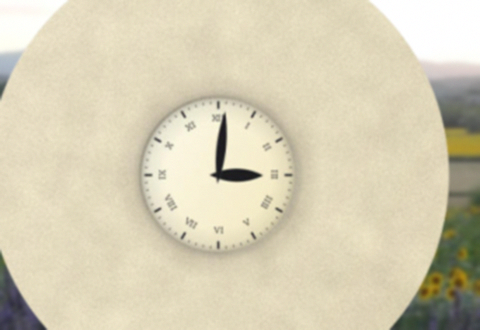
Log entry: {"hour": 3, "minute": 1}
